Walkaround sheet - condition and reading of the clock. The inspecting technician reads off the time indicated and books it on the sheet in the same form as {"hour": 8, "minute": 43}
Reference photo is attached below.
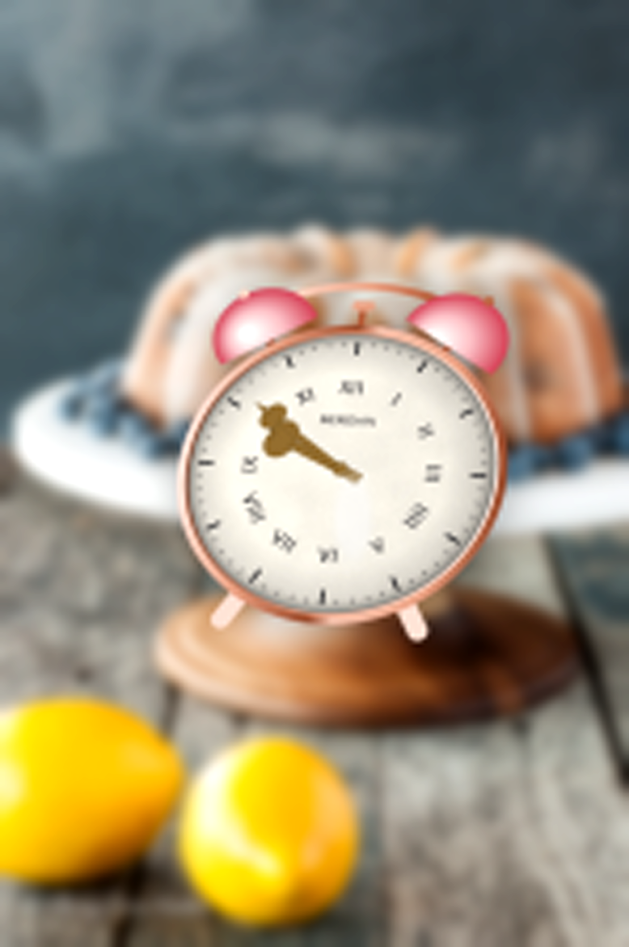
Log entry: {"hour": 9, "minute": 51}
